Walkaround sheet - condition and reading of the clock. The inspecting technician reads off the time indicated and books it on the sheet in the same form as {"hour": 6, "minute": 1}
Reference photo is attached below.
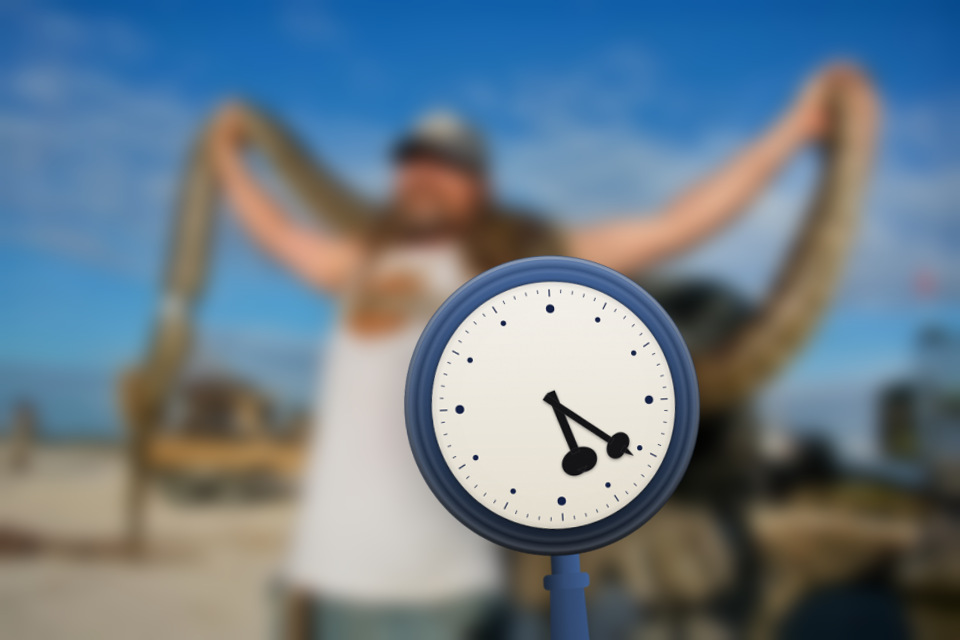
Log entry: {"hour": 5, "minute": 21}
